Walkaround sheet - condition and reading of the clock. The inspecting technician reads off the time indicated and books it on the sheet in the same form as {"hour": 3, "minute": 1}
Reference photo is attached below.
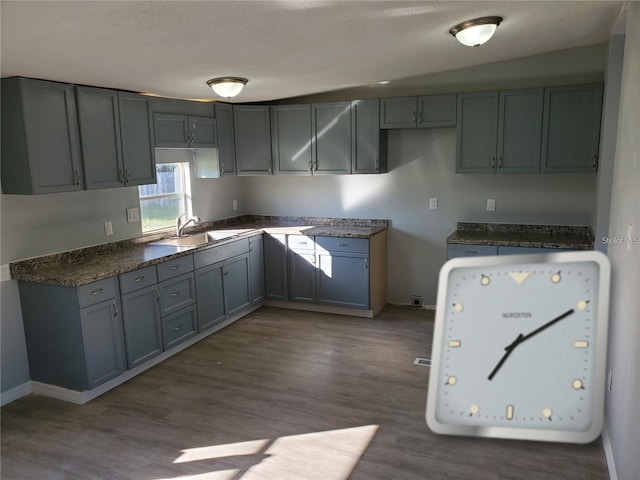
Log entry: {"hour": 7, "minute": 10}
